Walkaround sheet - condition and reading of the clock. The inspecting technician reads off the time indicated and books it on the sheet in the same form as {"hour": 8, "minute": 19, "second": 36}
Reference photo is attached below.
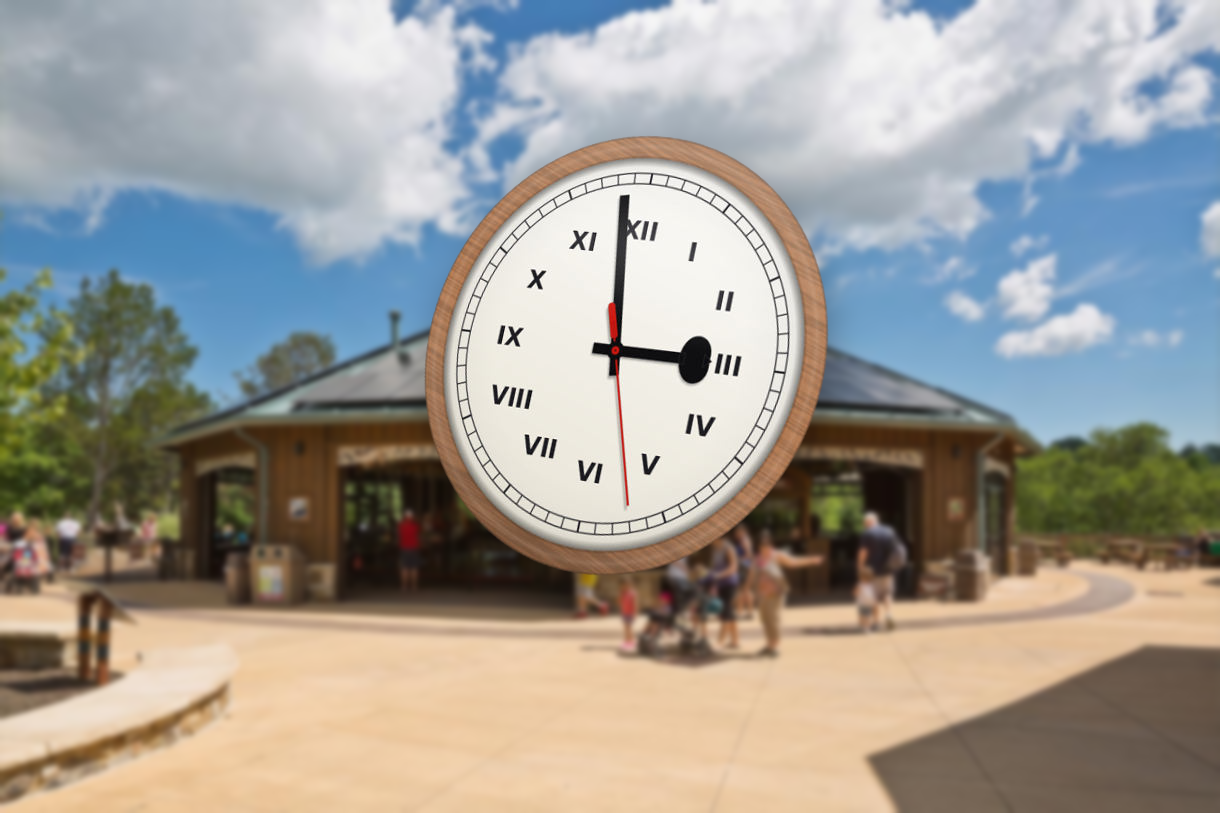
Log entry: {"hour": 2, "minute": 58, "second": 27}
